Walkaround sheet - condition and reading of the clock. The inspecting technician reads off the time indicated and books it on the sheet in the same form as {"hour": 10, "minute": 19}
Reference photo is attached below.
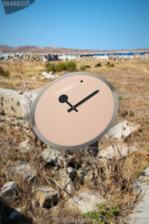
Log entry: {"hour": 10, "minute": 7}
